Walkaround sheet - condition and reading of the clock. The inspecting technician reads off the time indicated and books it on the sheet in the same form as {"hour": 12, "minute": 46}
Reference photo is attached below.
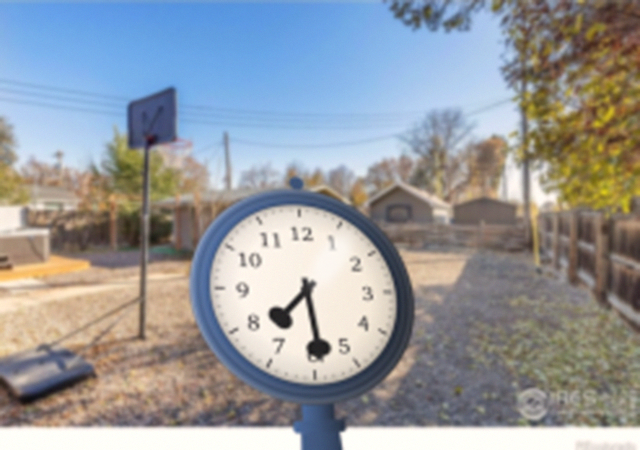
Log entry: {"hour": 7, "minute": 29}
